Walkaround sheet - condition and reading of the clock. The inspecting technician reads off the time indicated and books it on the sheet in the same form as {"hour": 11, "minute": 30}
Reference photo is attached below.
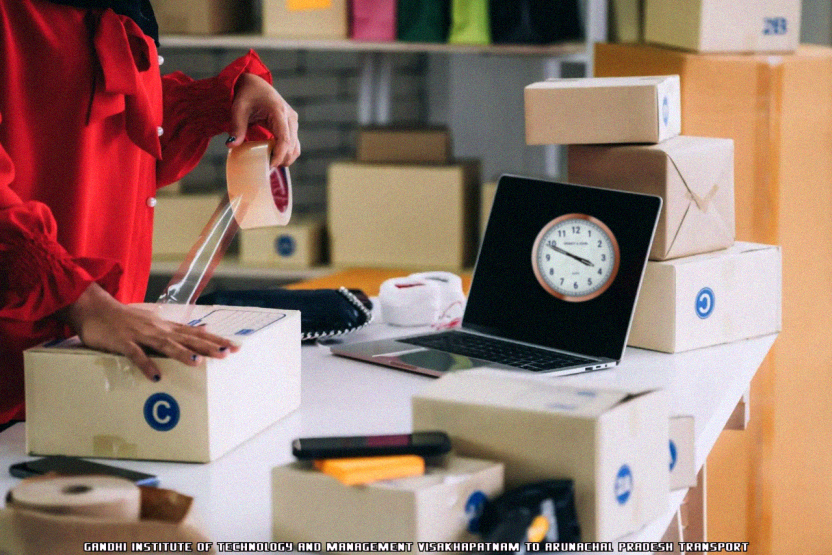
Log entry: {"hour": 3, "minute": 49}
